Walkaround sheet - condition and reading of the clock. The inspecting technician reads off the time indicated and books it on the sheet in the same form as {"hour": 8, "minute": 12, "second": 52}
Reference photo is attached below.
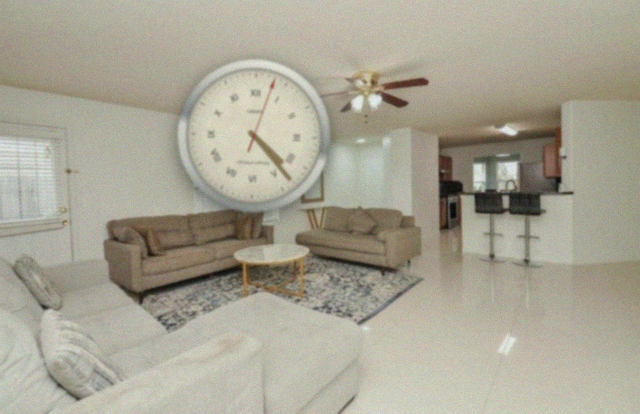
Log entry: {"hour": 4, "minute": 23, "second": 3}
